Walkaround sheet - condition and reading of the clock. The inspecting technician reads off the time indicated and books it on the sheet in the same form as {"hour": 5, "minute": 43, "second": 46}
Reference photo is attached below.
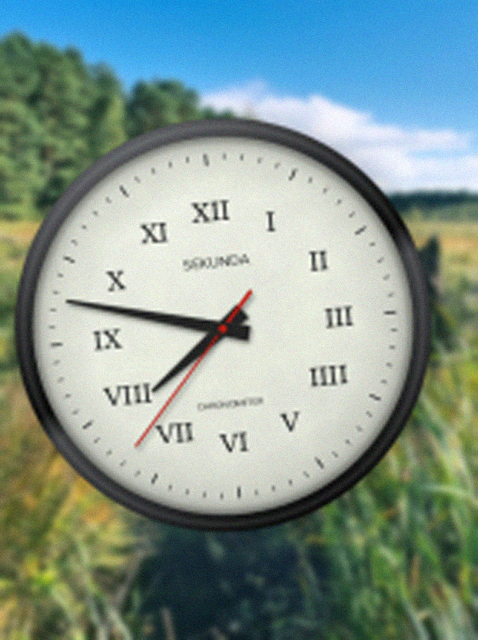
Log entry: {"hour": 7, "minute": 47, "second": 37}
